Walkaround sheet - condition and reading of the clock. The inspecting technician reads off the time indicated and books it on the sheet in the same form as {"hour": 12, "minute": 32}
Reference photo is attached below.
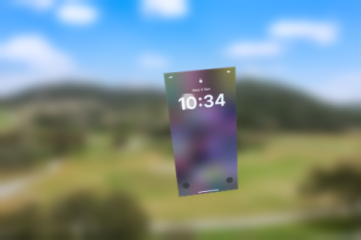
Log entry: {"hour": 10, "minute": 34}
